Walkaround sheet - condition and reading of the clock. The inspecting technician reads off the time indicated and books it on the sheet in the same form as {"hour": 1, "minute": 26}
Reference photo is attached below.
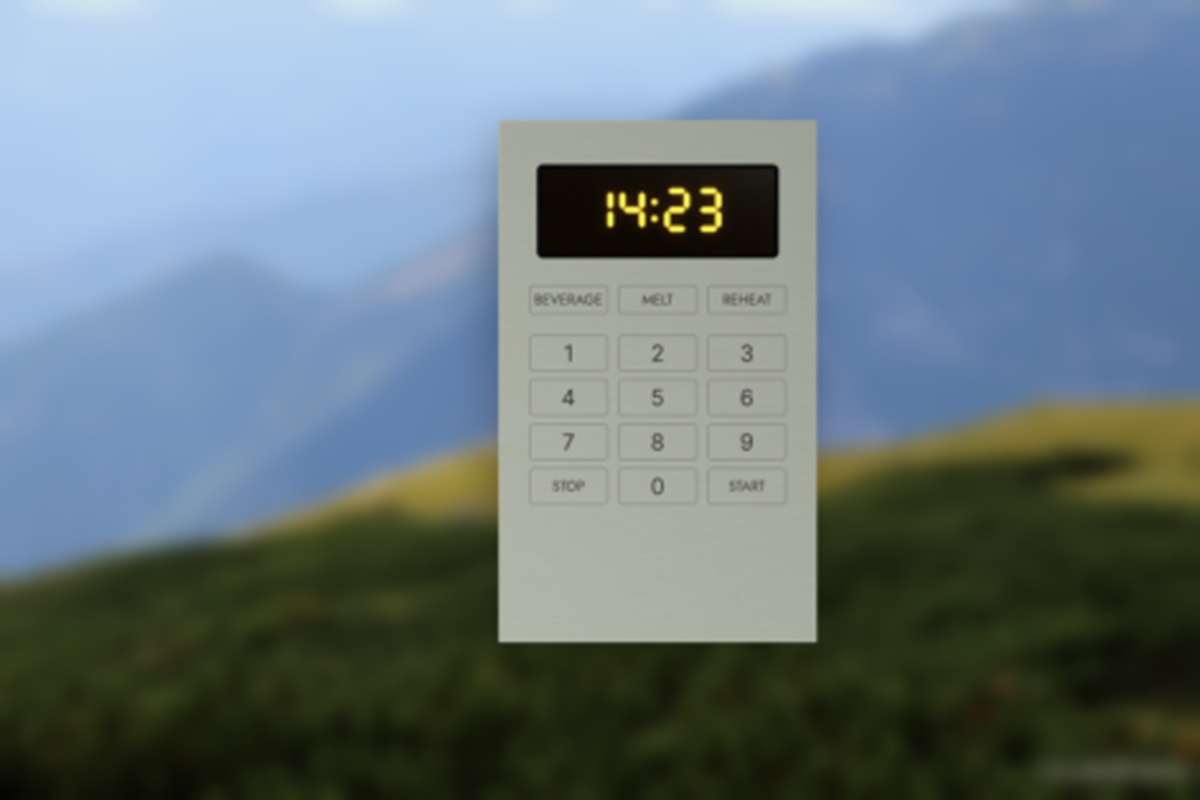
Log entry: {"hour": 14, "minute": 23}
